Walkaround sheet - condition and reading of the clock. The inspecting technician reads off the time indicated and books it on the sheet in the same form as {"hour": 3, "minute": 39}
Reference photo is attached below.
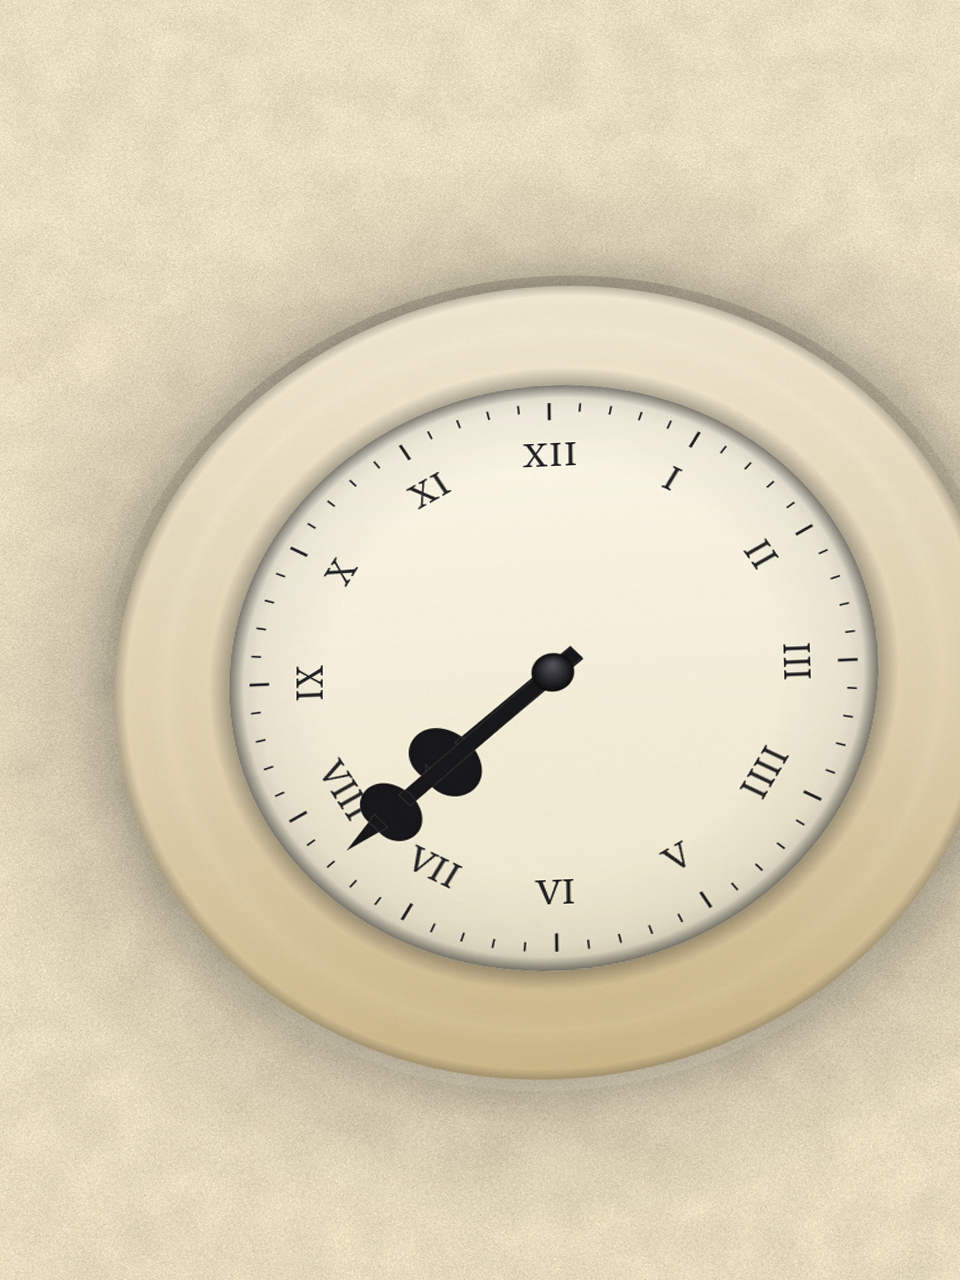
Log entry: {"hour": 7, "minute": 38}
